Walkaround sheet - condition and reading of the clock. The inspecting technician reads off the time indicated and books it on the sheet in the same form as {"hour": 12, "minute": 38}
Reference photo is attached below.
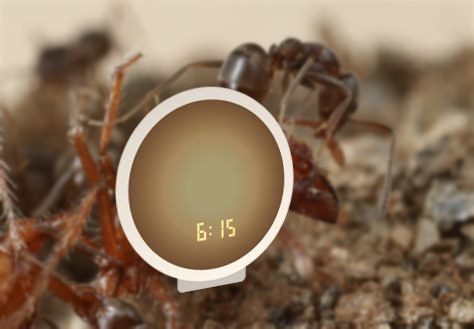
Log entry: {"hour": 6, "minute": 15}
